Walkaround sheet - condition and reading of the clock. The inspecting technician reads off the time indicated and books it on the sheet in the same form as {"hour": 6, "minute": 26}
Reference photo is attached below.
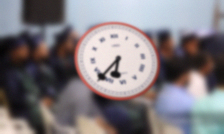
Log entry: {"hour": 6, "minute": 38}
